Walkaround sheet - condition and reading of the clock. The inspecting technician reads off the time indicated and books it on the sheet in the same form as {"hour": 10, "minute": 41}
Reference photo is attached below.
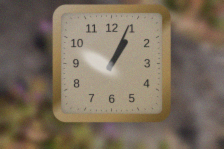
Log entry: {"hour": 1, "minute": 4}
